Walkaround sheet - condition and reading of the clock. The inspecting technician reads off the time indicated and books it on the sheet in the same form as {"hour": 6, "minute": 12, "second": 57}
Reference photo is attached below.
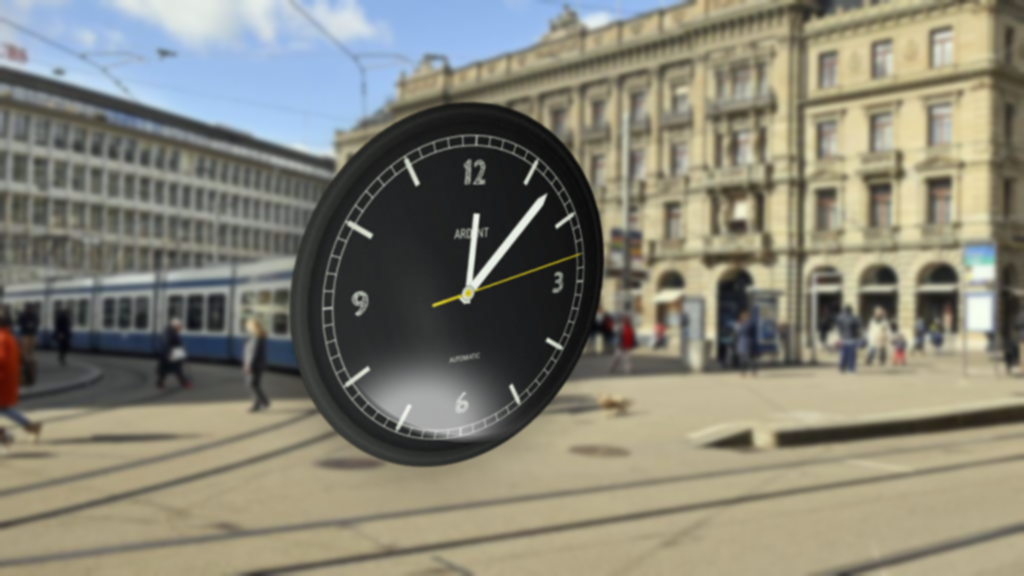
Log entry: {"hour": 12, "minute": 7, "second": 13}
